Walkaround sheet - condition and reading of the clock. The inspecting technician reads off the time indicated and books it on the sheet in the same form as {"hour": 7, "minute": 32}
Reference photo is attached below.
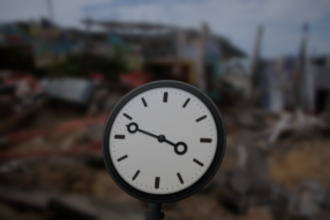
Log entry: {"hour": 3, "minute": 48}
